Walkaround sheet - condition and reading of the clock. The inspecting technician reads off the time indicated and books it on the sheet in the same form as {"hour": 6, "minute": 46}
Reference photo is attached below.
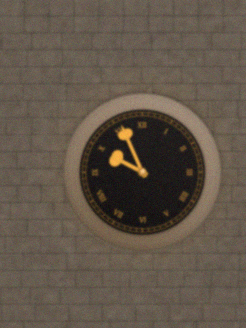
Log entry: {"hour": 9, "minute": 56}
